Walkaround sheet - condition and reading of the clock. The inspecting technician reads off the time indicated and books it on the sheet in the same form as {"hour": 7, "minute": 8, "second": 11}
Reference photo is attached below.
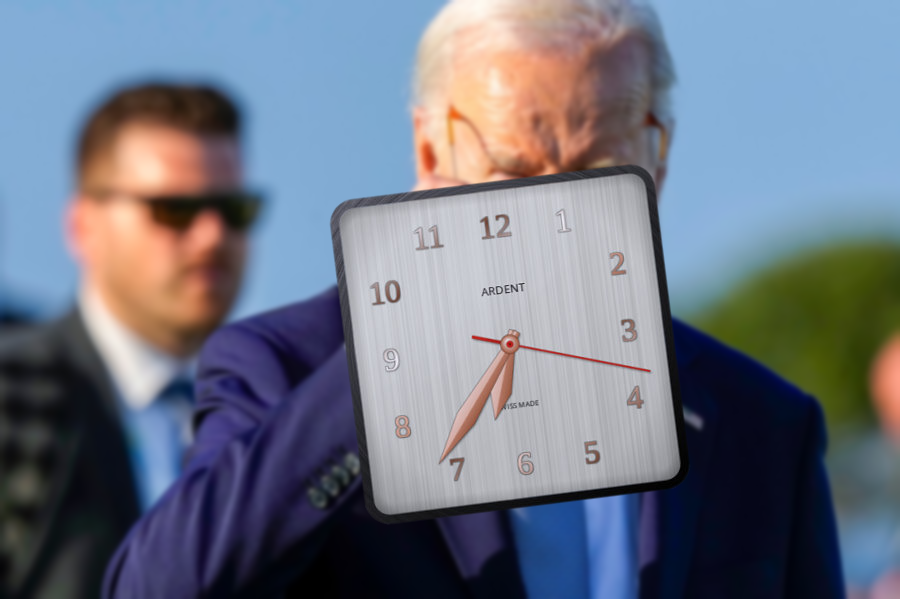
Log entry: {"hour": 6, "minute": 36, "second": 18}
